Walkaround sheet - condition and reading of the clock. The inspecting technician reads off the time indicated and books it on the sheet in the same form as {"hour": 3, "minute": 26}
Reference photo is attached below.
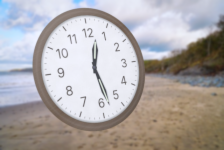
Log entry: {"hour": 12, "minute": 28}
